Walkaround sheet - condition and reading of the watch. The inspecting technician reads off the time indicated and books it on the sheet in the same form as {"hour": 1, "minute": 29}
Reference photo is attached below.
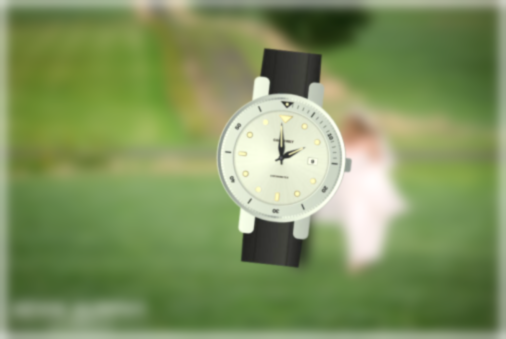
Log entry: {"hour": 1, "minute": 59}
